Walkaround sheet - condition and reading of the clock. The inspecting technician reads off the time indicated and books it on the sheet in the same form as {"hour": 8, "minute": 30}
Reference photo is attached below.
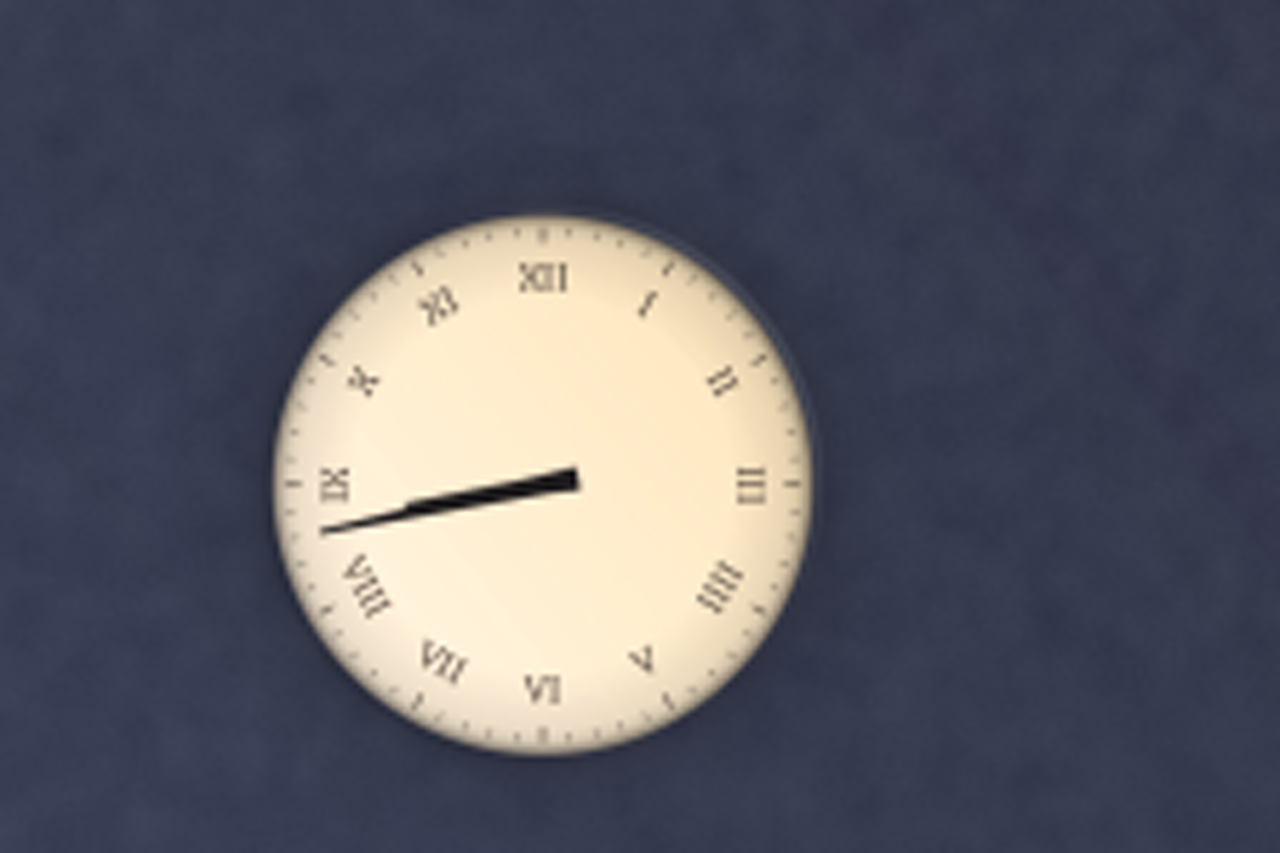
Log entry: {"hour": 8, "minute": 43}
